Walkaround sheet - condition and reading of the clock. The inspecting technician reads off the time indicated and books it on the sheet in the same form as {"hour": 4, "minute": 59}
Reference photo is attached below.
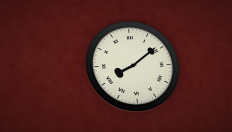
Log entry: {"hour": 8, "minute": 9}
